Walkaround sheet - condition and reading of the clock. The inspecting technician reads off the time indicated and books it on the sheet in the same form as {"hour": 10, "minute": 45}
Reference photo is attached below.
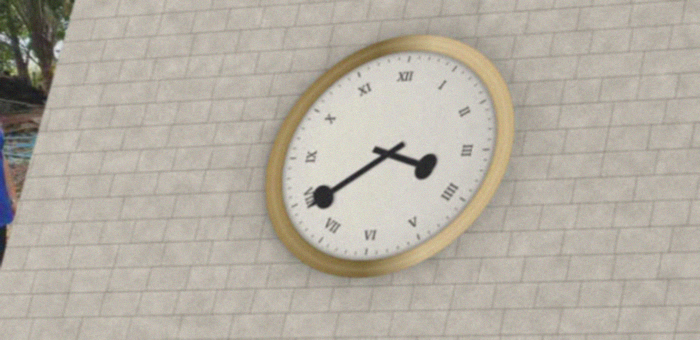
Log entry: {"hour": 3, "minute": 39}
